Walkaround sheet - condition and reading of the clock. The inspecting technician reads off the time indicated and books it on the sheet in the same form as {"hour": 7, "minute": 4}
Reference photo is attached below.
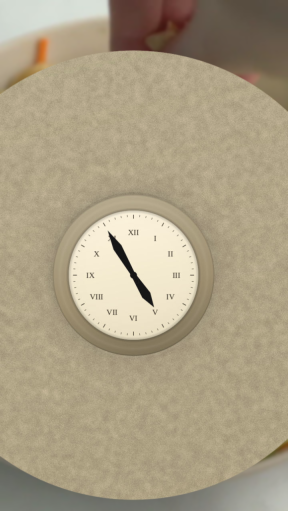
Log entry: {"hour": 4, "minute": 55}
